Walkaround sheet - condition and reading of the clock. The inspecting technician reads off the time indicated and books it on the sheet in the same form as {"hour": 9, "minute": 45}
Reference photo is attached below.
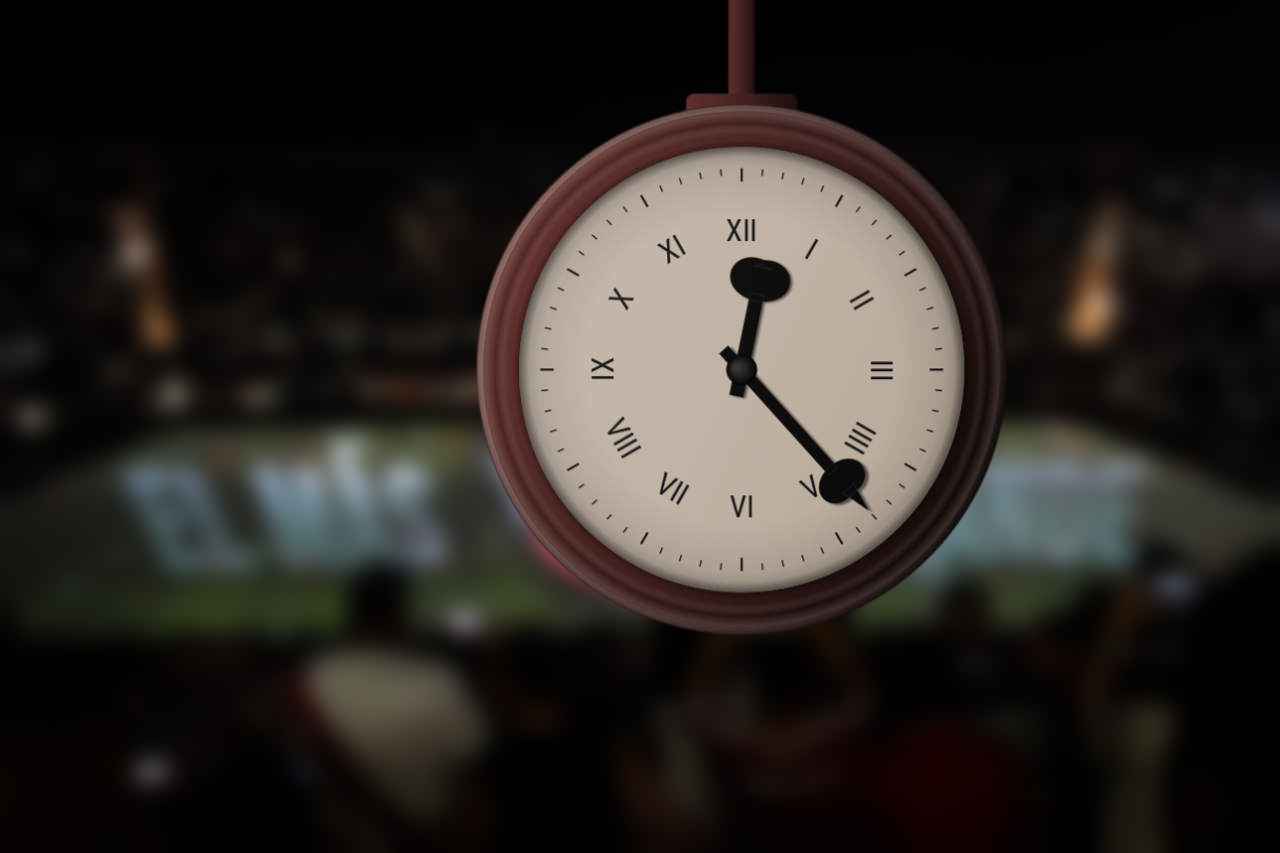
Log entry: {"hour": 12, "minute": 23}
